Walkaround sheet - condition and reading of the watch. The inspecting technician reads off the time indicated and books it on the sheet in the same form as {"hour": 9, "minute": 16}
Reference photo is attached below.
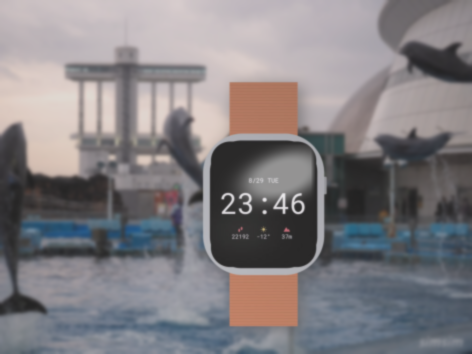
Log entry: {"hour": 23, "minute": 46}
